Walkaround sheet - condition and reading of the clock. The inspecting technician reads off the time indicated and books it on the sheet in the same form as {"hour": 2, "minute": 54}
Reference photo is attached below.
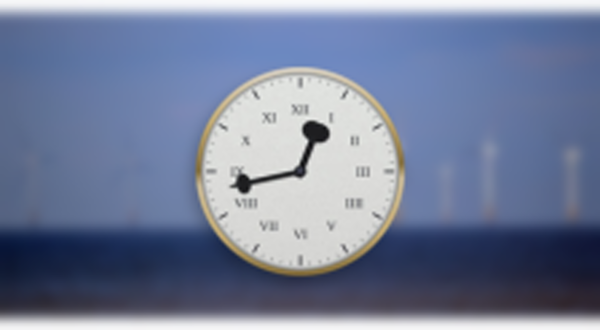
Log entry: {"hour": 12, "minute": 43}
